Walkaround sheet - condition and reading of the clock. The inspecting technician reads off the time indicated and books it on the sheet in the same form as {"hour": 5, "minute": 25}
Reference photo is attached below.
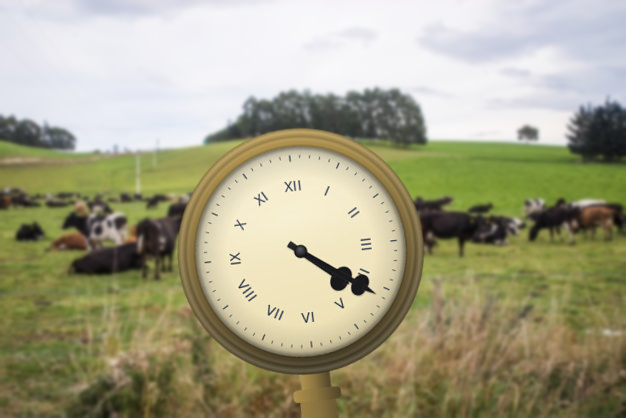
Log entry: {"hour": 4, "minute": 21}
